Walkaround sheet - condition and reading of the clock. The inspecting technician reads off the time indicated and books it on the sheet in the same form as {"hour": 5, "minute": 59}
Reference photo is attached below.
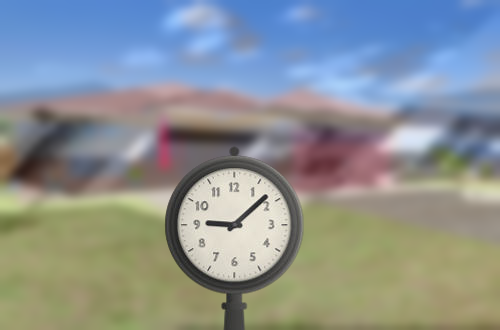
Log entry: {"hour": 9, "minute": 8}
